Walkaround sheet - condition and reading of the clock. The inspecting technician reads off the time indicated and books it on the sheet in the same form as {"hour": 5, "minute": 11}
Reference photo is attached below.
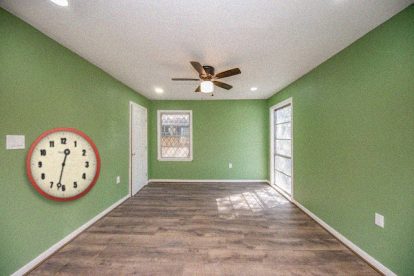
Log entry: {"hour": 12, "minute": 32}
